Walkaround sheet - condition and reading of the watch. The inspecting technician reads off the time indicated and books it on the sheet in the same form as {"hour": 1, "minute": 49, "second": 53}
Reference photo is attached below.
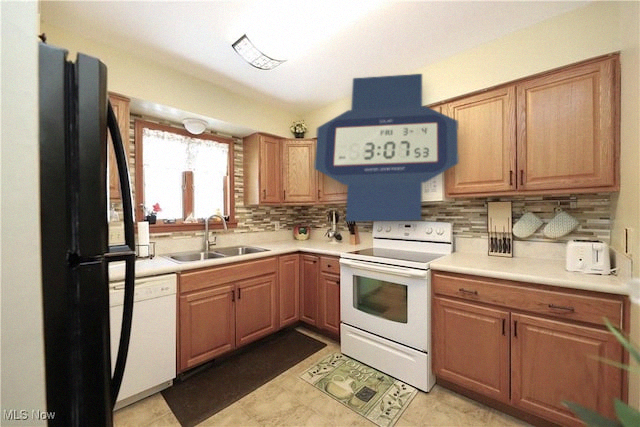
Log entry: {"hour": 3, "minute": 7, "second": 53}
